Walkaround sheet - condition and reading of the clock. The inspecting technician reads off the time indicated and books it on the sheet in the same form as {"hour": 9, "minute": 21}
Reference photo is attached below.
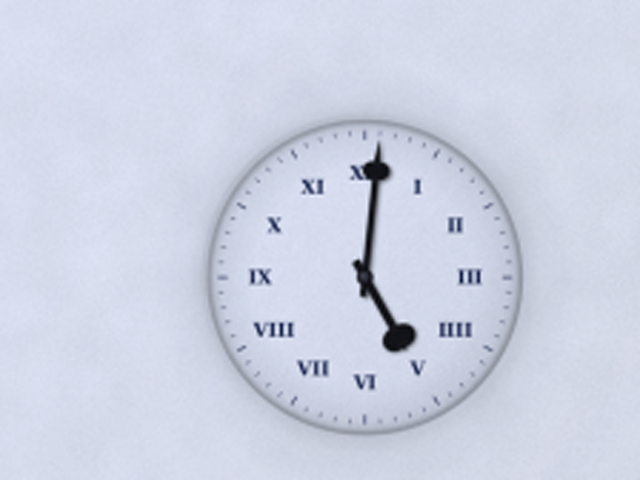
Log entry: {"hour": 5, "minute": 1}
